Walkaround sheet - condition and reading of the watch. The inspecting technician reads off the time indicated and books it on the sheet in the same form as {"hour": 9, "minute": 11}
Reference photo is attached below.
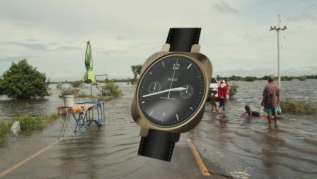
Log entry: {"hour": 2, "minute": 42}
